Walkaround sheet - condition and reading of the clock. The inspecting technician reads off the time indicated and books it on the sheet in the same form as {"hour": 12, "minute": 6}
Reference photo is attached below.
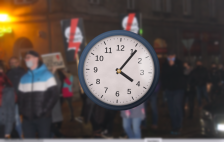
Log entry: {"hour": 4, "minute": 6}
